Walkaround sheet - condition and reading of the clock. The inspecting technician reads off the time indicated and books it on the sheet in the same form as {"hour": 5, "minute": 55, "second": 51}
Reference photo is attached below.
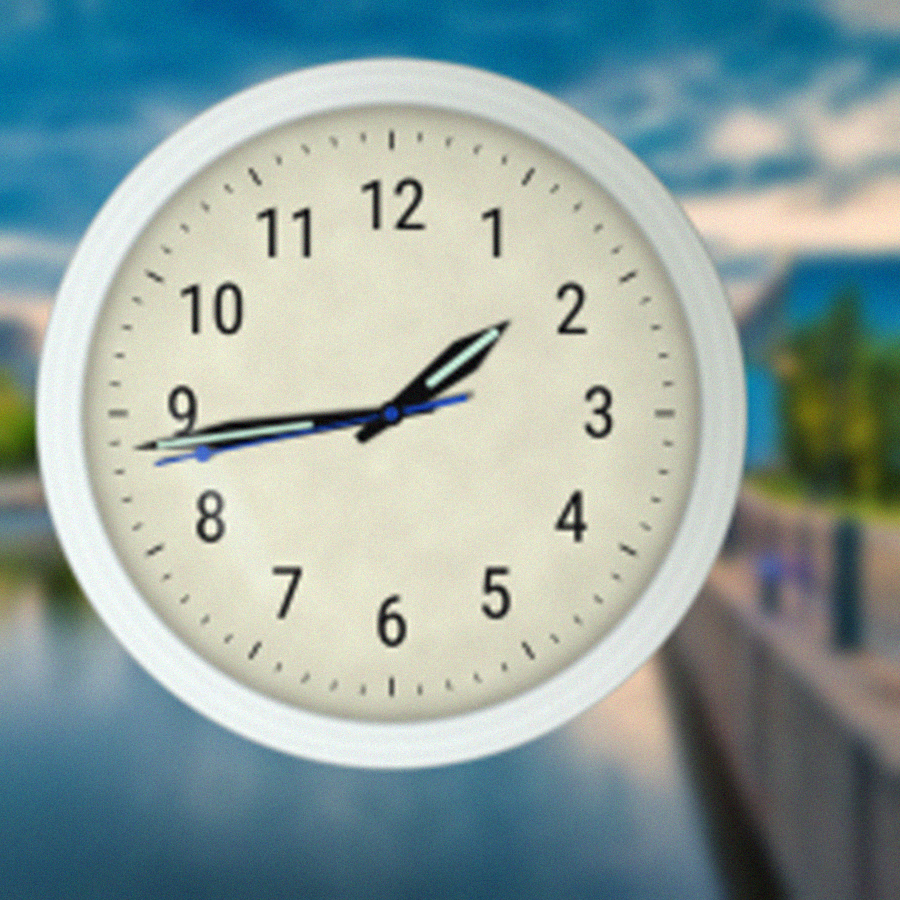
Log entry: {"hour": 1, "minute": 43, "second": 43}
